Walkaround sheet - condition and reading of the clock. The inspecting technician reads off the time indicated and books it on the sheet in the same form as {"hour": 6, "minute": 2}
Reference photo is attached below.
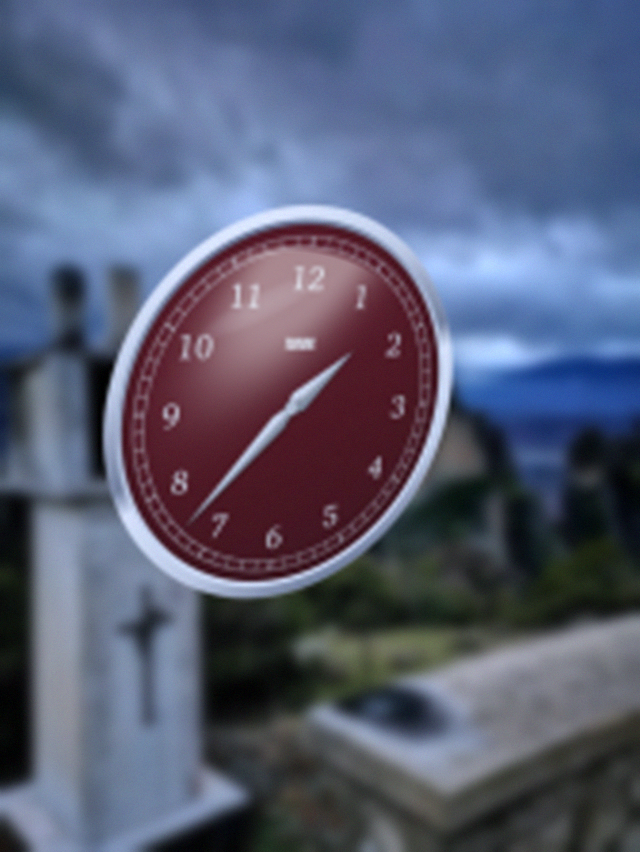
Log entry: {"hour": 1, "minute": 37}
